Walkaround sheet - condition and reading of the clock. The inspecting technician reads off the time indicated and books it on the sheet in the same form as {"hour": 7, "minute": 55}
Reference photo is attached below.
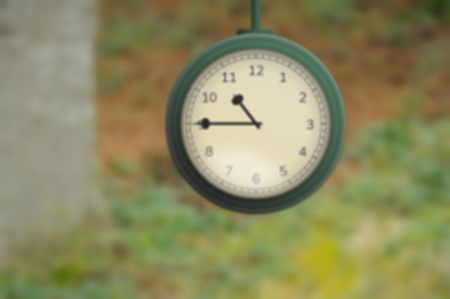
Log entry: {"hour": 10, "minute": 45}
